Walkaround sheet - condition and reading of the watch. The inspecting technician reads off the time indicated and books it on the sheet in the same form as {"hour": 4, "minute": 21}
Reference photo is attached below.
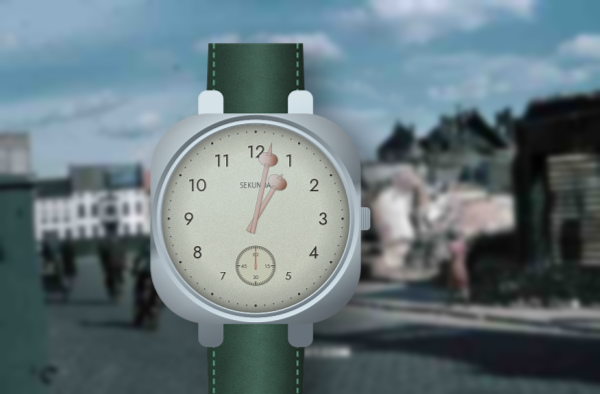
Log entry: {"hour": 1, "minute": 2}
